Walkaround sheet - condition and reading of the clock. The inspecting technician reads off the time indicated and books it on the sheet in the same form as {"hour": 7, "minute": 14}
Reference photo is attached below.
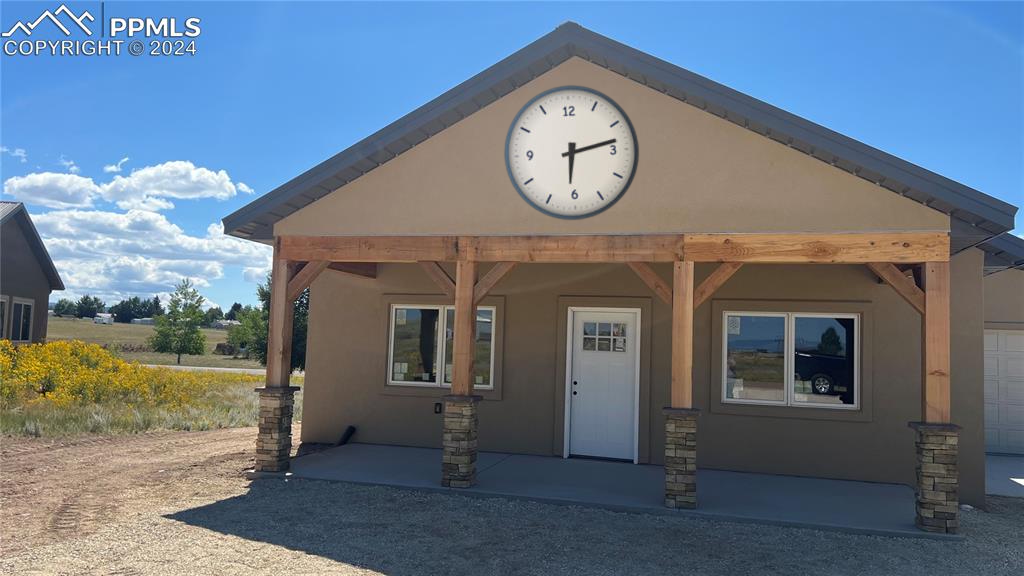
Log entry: {"hour": 6, "minute": 13}
